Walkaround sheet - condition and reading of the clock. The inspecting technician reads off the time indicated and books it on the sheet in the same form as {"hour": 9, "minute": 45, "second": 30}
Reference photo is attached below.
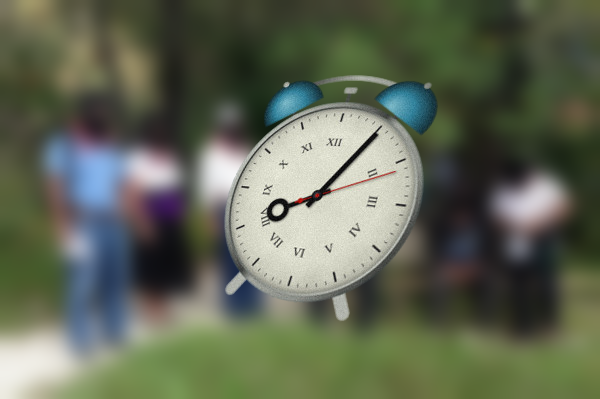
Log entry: {"hour": 8, "minute": 5, "second": 11}
